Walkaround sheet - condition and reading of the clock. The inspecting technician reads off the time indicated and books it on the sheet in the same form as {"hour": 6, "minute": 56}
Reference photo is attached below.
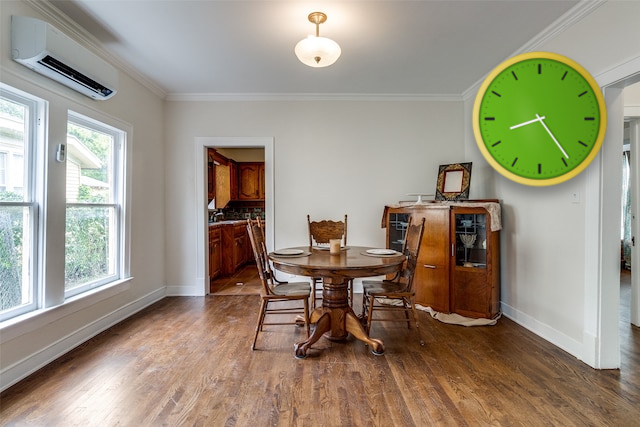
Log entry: {"hour": 8, "minute": 24}
